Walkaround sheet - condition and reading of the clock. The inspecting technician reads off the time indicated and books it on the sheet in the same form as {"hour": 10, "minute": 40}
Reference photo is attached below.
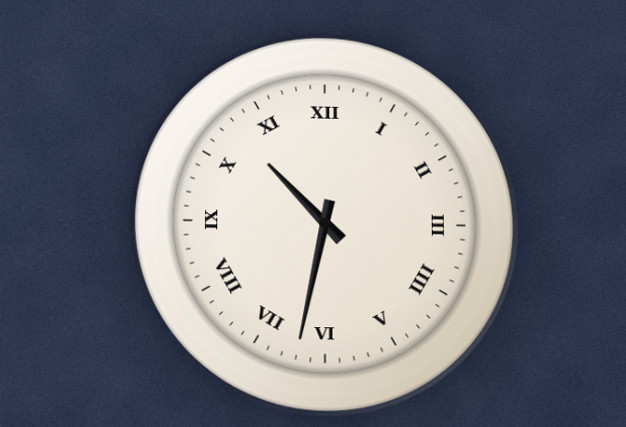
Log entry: {"hour": 10, "minute": 32}
